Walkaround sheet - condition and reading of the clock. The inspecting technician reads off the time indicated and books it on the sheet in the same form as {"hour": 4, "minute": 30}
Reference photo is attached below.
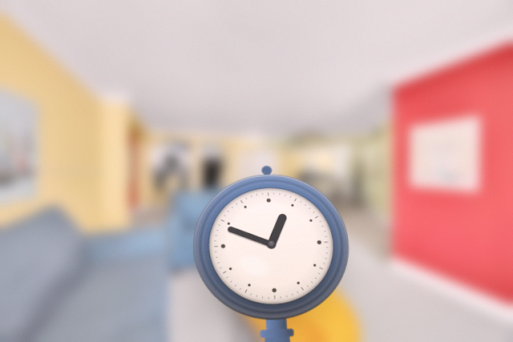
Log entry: {"hour": 12, "minute": 49}
